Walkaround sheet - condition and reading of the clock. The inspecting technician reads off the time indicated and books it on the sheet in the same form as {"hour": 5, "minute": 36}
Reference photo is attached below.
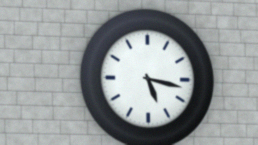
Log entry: {"hour": 5, "minute": 17}
